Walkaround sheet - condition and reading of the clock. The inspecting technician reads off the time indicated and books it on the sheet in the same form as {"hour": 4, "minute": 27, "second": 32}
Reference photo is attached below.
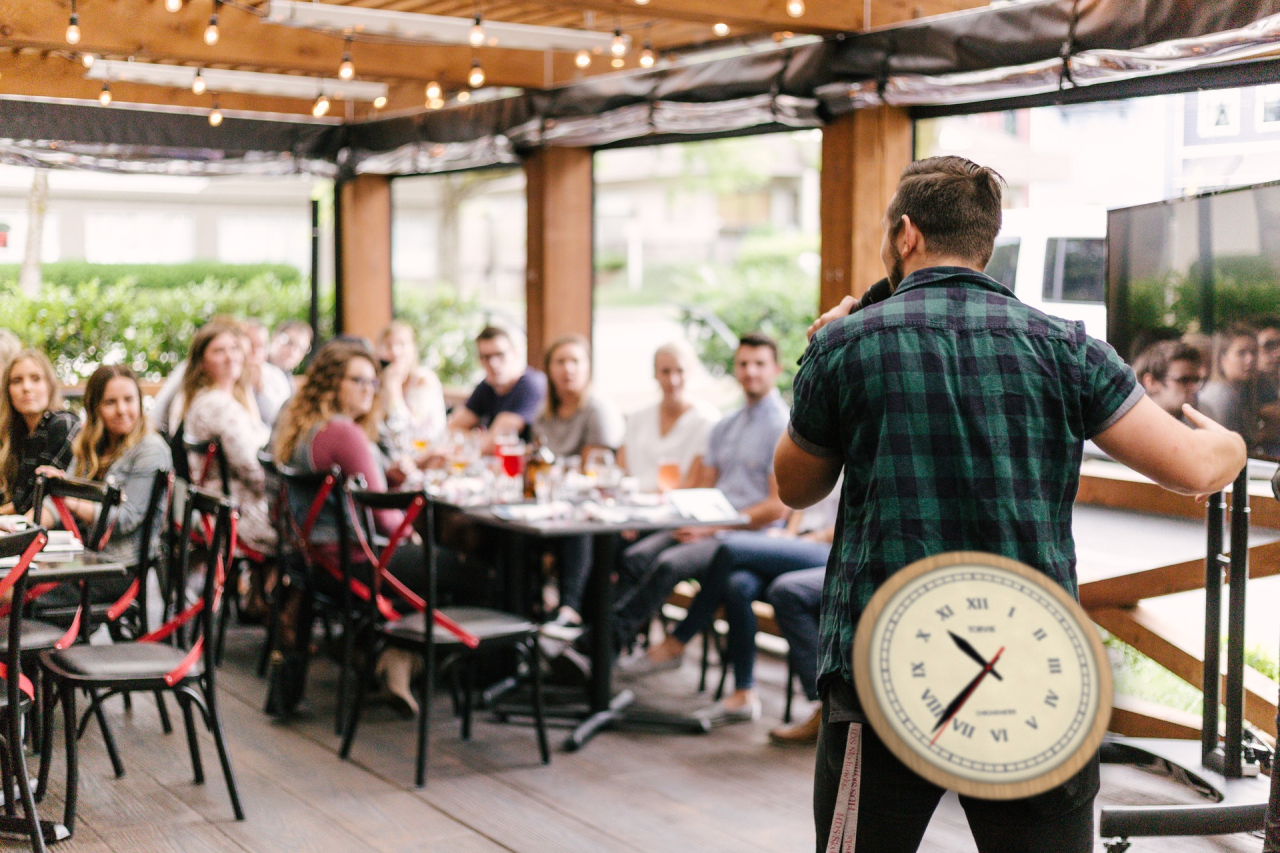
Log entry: {"hour": 10, "minute": 37, "second": 37}
